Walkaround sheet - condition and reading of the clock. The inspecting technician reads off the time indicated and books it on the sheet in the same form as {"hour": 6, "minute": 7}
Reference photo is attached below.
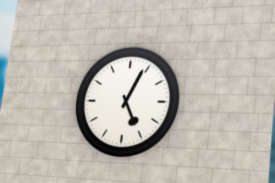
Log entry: {"hour": 5, "minute": 4}
